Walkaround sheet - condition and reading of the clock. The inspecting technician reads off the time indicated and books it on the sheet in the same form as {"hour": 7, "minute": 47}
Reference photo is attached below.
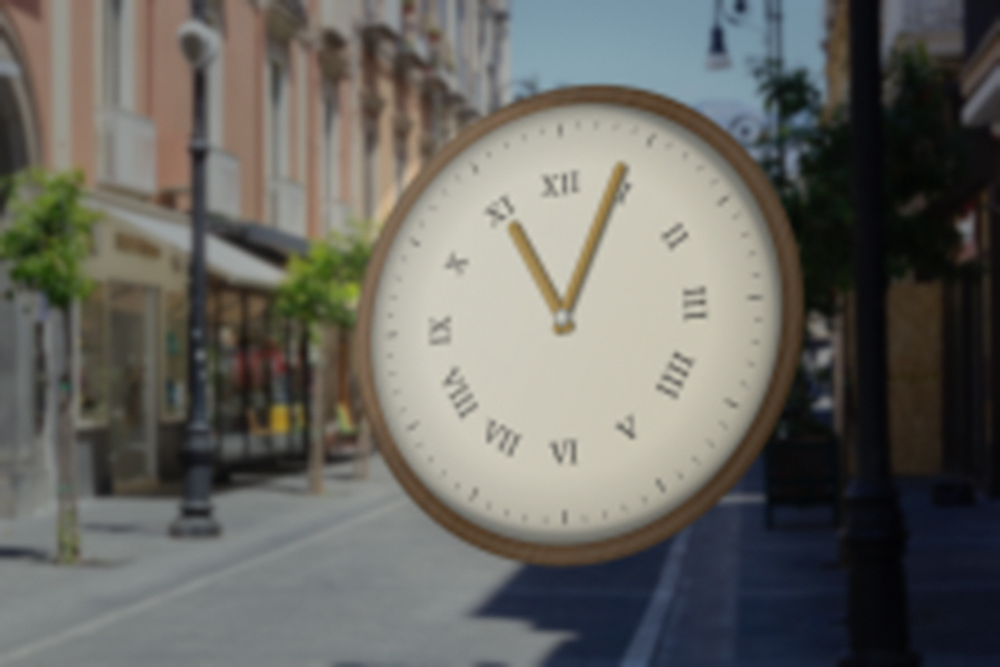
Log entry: {"hour": 11, "minute": 4}
